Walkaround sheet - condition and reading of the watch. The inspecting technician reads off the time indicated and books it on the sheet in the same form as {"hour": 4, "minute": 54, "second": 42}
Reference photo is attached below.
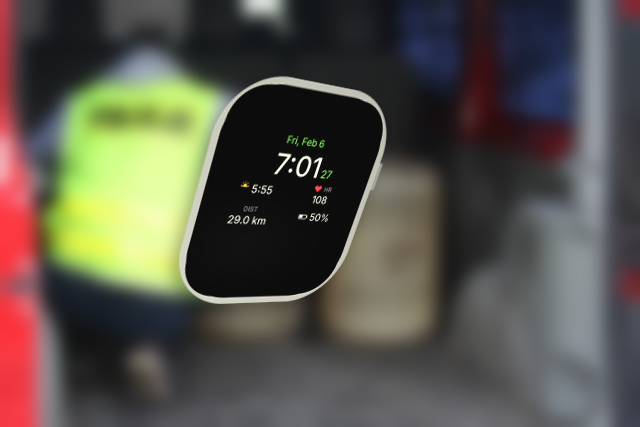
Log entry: {"hour": 7, "minute": 1, "second": 27}
